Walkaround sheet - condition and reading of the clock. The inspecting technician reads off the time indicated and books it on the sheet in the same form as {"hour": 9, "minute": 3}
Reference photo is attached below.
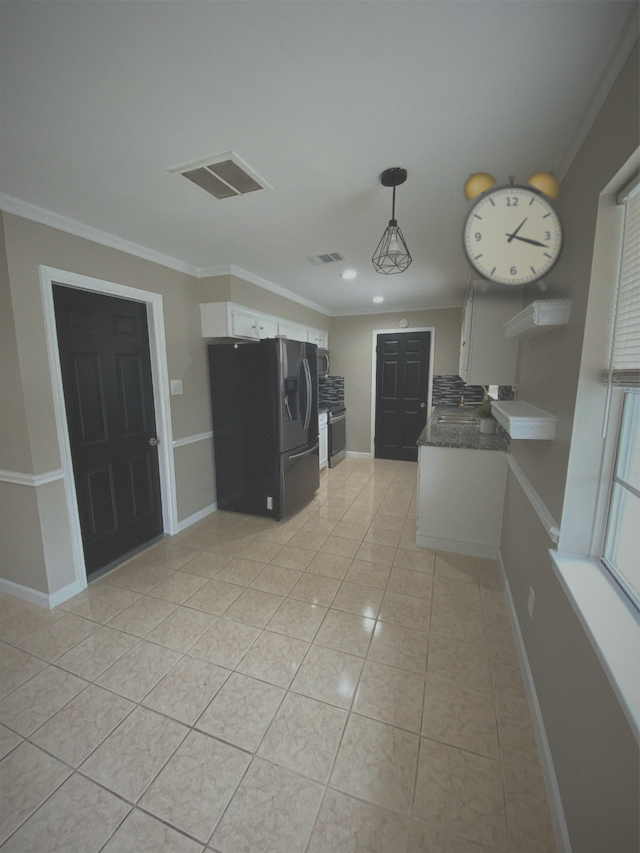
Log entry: {"hour": 1, "minute": 18}
